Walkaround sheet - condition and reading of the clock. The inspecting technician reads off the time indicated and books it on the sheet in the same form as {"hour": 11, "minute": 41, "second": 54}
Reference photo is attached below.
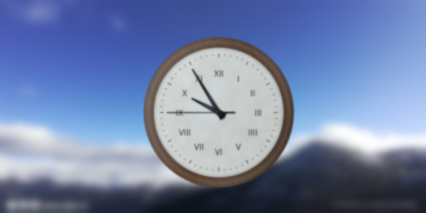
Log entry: {"hour": 9, "minute": 54, "second": 45}
